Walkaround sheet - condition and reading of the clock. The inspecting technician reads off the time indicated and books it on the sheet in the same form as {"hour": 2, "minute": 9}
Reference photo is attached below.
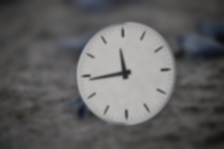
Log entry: {"hour": 11, "minute": 44}
